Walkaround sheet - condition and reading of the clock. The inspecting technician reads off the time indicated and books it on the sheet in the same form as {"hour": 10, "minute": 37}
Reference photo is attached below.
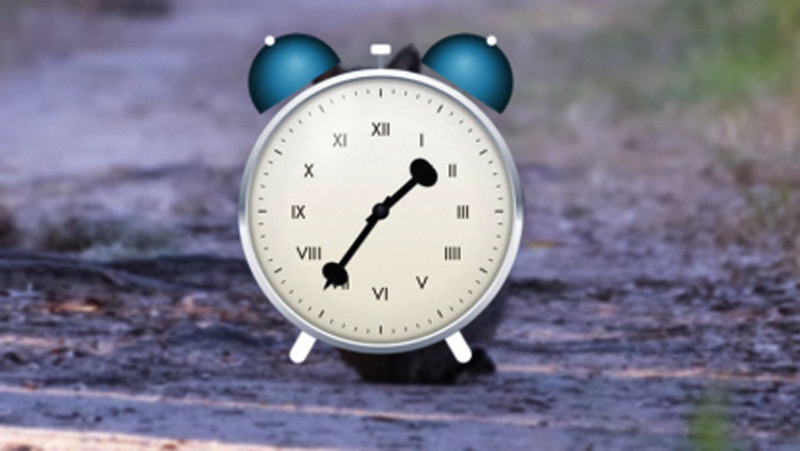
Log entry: {"hour": 1, "minute": 36}
